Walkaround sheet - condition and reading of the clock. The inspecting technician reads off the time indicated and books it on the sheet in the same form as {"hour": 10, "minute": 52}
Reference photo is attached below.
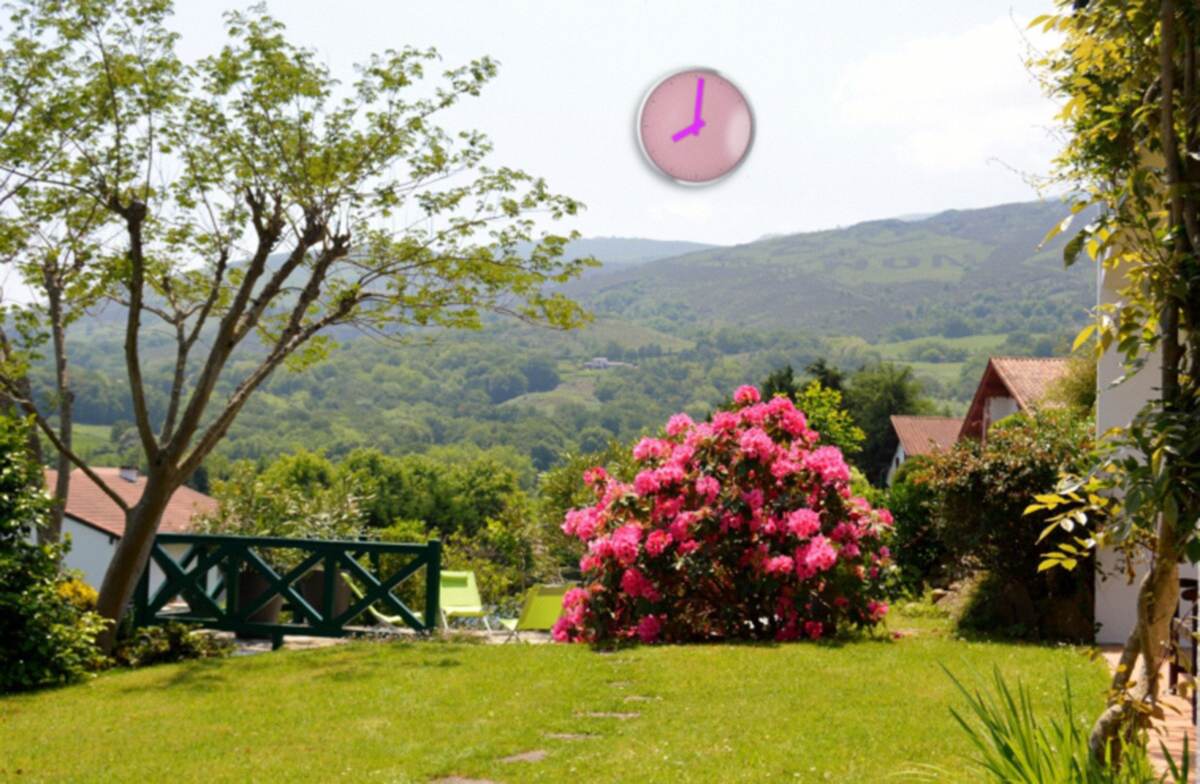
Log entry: {"hour": 8, "minute": 1}
